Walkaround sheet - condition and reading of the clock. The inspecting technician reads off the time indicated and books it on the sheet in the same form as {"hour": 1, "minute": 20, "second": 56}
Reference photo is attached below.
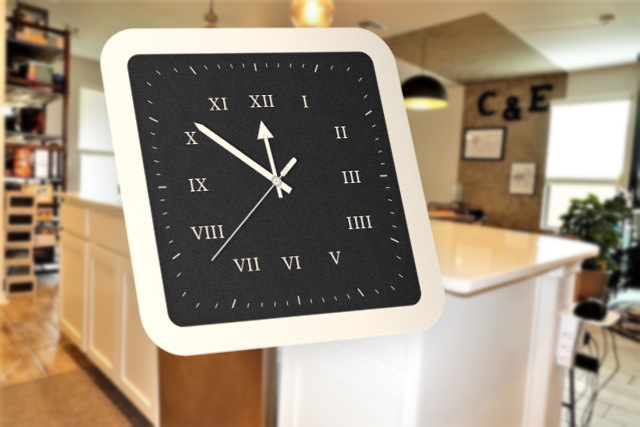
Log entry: {"hour": 11, "minute": 51, "second": 38}
